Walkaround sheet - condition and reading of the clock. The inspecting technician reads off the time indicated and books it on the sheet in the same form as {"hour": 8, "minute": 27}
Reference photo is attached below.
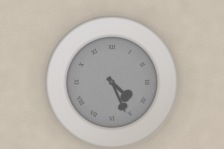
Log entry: {"hour": 4, "minute": 26}
